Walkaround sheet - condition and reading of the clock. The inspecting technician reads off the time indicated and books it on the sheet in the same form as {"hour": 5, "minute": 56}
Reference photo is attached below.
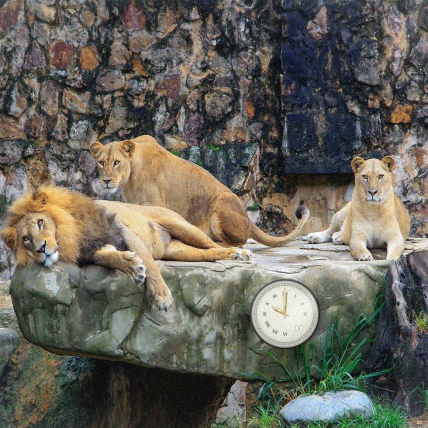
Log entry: {"hour": 10, "minute": 0}
